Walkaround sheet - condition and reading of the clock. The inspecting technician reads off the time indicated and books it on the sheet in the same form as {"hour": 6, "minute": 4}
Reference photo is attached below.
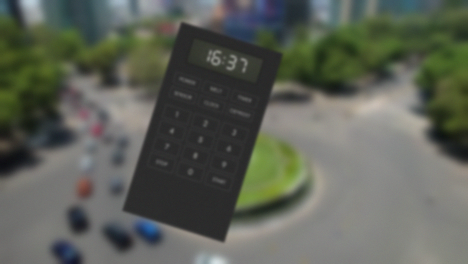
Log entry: {"hour": 16, "minute": 37}
